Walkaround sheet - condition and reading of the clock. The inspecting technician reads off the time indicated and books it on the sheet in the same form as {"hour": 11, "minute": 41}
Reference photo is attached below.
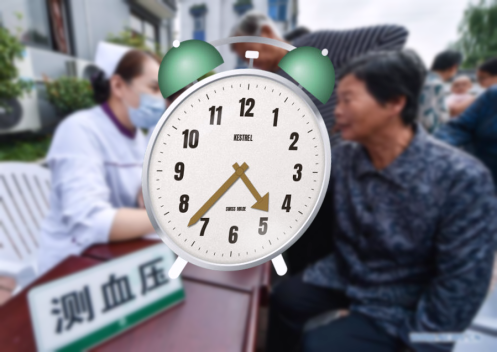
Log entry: {"hour": 4, "minute": 37}
